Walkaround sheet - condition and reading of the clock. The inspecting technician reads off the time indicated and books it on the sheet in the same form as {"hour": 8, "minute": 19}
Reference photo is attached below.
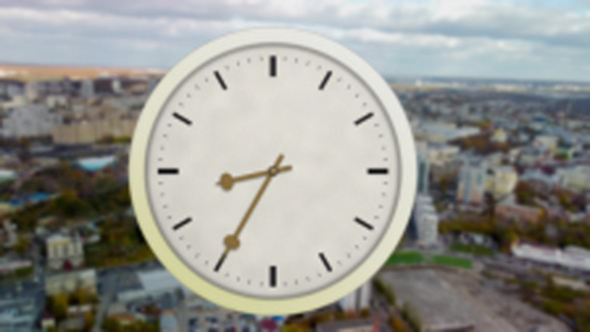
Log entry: {"hour": 8, "minute": 35}
